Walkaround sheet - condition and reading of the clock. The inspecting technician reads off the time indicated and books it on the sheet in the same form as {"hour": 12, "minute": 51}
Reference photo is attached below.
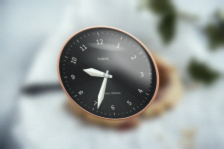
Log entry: {"hour": 9, "minute": 34}
